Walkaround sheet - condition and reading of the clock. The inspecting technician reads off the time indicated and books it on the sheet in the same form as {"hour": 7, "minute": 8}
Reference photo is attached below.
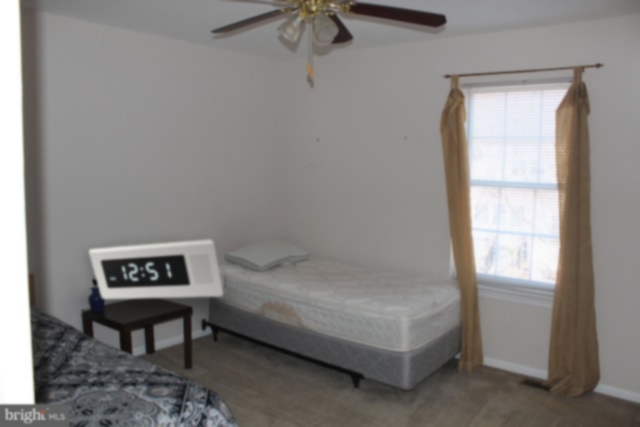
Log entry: {"hour": 12, "minute": 51}
